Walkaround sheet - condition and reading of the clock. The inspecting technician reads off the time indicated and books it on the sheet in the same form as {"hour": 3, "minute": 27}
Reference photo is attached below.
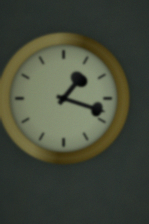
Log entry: {"hour": 1, "minute": 18}
